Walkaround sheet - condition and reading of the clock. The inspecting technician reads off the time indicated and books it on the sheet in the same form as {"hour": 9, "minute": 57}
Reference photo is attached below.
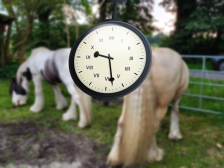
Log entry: {"hour": 9, "minute": 28}
